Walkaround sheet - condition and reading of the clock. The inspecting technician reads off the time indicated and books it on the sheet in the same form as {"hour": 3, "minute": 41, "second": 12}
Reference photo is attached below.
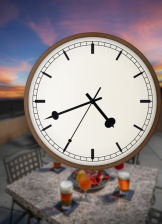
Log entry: {"hour": 4, "minute": 41, "second": 35}
